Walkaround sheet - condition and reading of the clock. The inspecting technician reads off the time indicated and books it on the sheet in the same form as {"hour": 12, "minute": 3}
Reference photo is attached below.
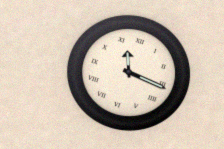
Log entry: {"hour": 11, "minute": 16}
